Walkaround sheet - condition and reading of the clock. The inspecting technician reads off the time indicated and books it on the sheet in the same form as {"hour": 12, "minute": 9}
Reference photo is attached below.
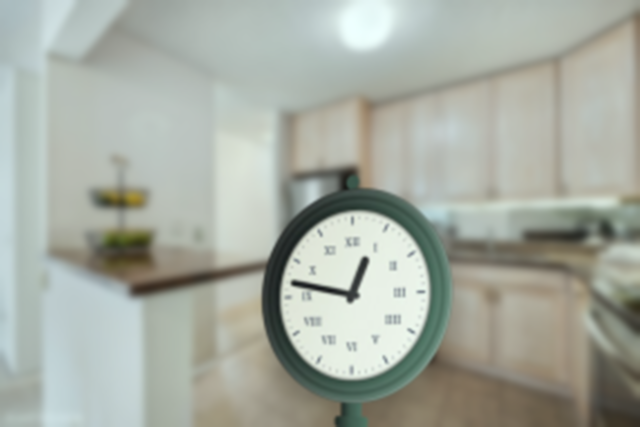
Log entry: {"hour": 12, "minute": 47}
